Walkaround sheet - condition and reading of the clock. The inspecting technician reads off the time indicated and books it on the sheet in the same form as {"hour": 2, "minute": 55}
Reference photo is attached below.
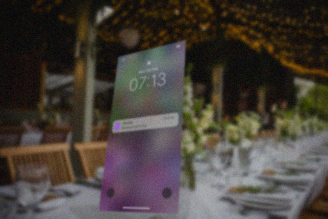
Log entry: {"hour": 7, "minute": 13}
